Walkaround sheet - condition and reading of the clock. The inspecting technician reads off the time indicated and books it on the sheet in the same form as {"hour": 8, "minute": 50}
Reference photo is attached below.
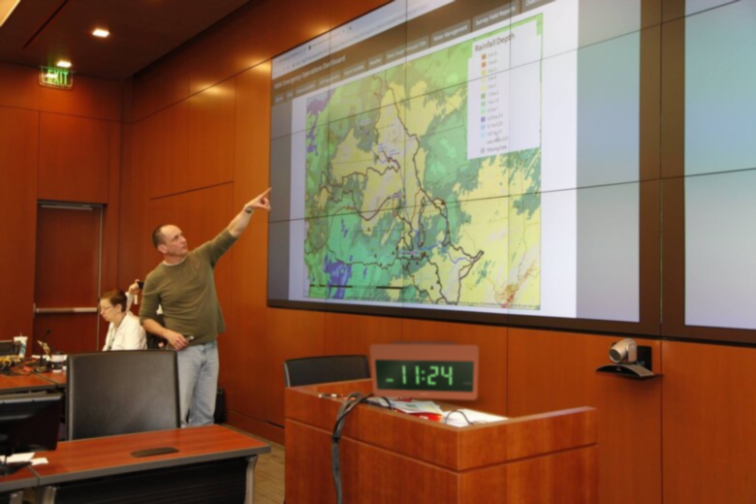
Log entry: {"hour": 11, "minute": 24}
